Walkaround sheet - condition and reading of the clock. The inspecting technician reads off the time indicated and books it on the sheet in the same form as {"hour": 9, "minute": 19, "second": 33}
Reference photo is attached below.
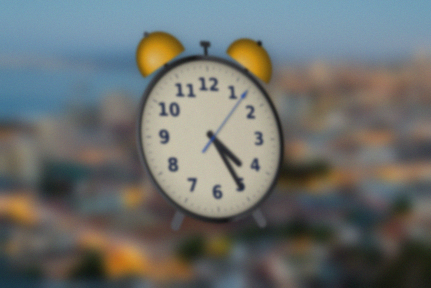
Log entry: {"hour": 4, "minute": 25, "second": 7}
